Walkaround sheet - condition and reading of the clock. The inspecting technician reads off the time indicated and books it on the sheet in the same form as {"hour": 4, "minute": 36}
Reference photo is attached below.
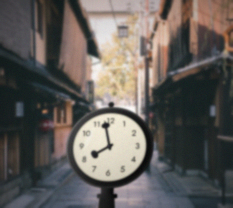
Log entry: {"hour": 7, "minute": 58}
